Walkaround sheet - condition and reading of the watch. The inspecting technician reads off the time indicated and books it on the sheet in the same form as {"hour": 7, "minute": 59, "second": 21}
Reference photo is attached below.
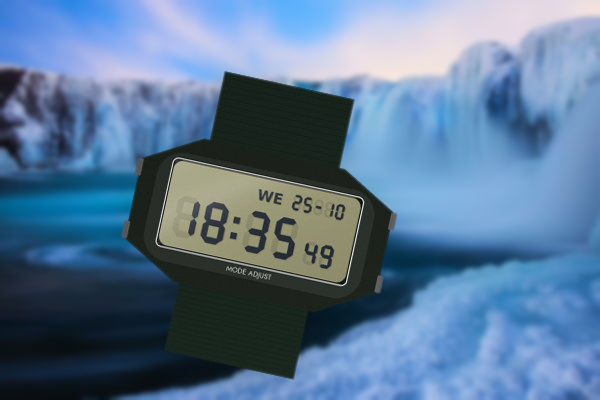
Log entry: {"hour": 18, "minute": 35, "second": 49}
